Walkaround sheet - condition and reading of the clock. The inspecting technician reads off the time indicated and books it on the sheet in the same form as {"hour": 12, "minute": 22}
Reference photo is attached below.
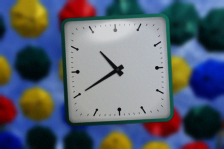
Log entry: {"hour": 10, "minute": 40}
